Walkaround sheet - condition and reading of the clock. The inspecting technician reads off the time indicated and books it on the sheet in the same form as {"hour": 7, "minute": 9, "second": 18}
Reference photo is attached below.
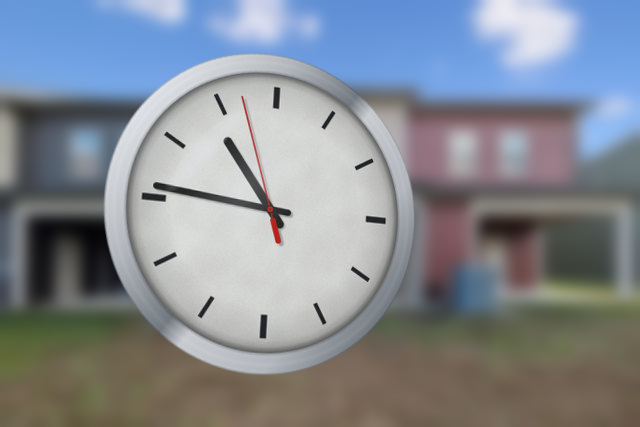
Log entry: {"hour": 10, "minute": 45, "second": 57}
